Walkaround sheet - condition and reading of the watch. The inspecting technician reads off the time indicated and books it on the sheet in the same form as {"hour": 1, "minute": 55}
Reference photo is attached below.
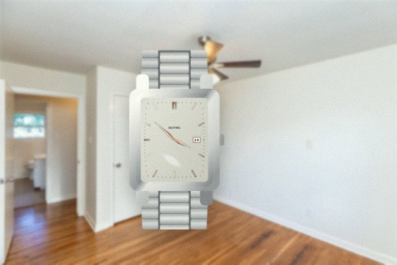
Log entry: {"hour": 3, "minute": 52}
